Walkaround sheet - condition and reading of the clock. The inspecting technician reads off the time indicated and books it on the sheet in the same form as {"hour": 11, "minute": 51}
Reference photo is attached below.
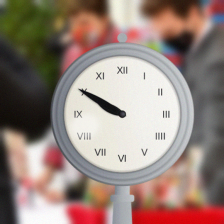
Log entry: {"hour": 9, "minute": 50}
